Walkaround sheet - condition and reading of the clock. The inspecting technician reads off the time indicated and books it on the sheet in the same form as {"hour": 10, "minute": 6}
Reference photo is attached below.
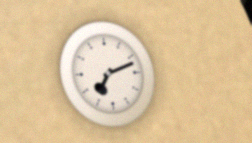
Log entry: {"hour": 7, "minute": 12}
